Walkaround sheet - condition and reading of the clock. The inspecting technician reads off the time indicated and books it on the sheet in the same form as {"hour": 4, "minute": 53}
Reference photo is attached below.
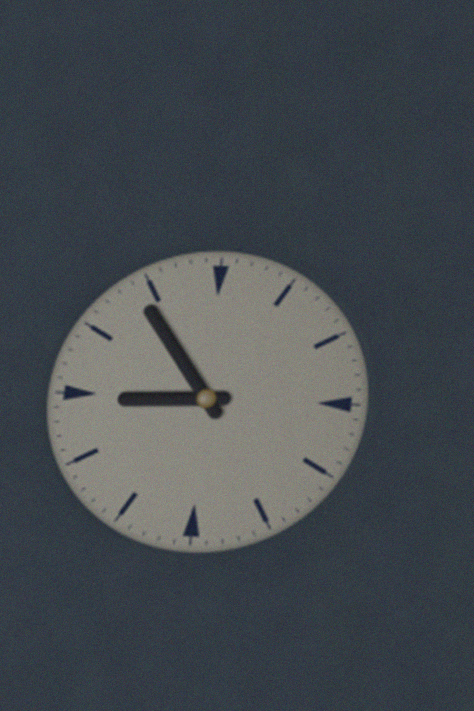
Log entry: {"hour": 8, "minute": 54}
